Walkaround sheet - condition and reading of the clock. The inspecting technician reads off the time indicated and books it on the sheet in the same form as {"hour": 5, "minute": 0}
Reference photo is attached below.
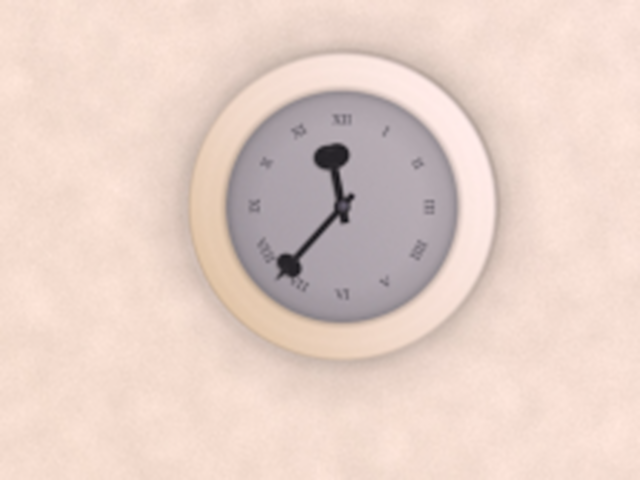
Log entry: {"hour": 11, "minute": 37}
